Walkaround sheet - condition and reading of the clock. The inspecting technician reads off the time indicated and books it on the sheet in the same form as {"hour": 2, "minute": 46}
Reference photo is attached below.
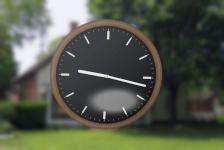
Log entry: {"hour": 9, "minute": 17}
